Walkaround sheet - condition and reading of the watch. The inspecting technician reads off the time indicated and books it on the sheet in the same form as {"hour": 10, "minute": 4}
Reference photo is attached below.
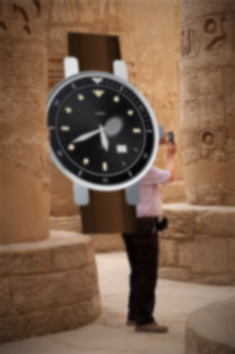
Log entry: {"hour": 5, "minute": 41}
